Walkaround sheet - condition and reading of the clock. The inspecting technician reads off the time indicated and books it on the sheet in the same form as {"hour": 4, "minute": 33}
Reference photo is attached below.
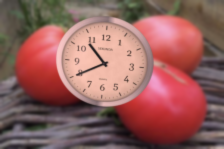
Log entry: {"hour": 10, "minute": 40}
